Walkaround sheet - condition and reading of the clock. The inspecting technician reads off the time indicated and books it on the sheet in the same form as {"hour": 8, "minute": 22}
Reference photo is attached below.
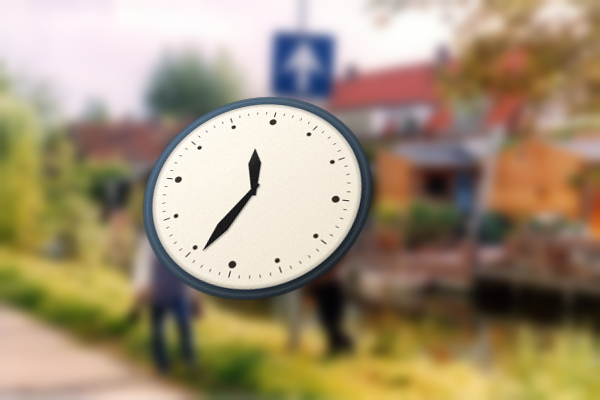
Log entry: {"hour": 11, "minute": 34}
